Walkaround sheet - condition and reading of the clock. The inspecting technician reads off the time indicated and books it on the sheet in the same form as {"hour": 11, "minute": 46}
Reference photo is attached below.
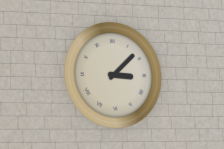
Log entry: {"hour": 3, "minute": 8}
